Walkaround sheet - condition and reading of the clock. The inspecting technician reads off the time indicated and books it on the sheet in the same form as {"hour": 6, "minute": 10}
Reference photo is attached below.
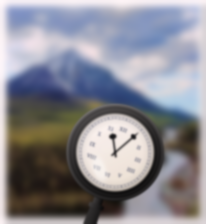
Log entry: {"hour": 11, "minute": 5}
